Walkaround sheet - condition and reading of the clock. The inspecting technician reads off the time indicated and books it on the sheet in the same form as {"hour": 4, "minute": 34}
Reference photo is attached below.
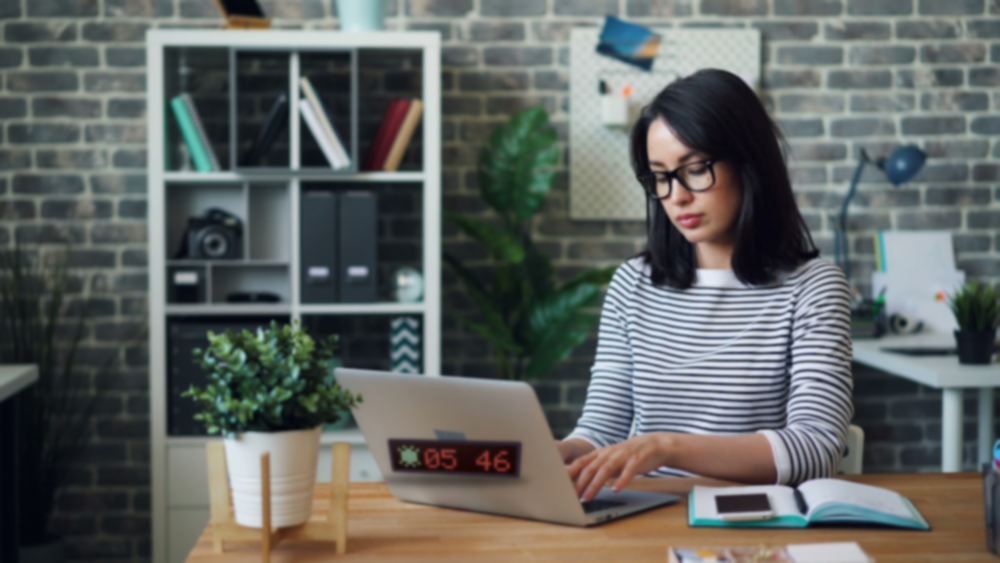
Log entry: {"hour": 5, "minute": 46}
